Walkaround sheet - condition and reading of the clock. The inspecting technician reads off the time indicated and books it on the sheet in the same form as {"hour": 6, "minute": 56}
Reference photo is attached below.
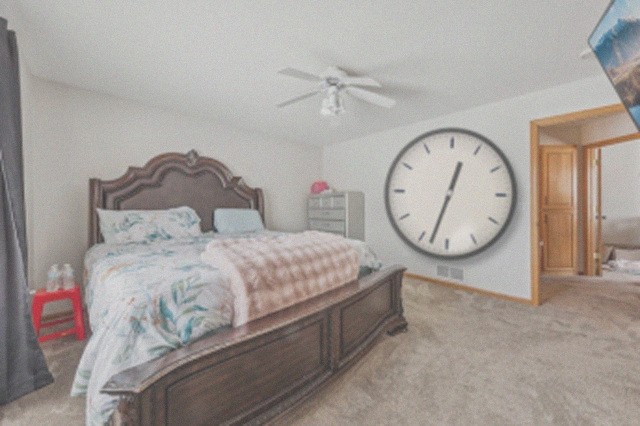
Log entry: {"hour": 12, "minute": 33}
